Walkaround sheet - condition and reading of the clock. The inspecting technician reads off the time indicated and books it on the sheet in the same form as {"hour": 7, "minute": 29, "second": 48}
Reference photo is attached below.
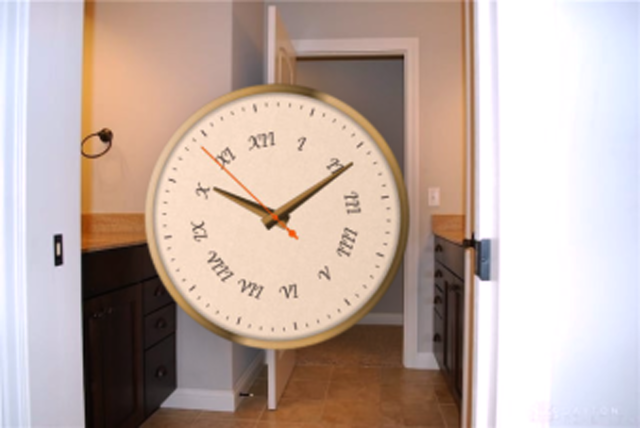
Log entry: {"hour": 10, "minute": 10, "second": 54}
